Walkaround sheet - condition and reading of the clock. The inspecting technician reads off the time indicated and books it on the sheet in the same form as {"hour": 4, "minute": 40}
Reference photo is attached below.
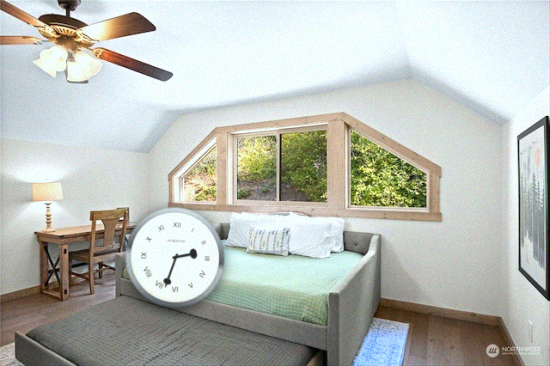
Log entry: {"hour": 2, "minute": 33}
